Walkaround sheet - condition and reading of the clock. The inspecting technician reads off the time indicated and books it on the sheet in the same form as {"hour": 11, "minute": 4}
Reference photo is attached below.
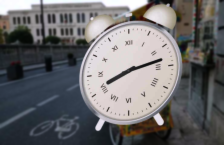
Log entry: {"hour": 8, "minute": 13}
